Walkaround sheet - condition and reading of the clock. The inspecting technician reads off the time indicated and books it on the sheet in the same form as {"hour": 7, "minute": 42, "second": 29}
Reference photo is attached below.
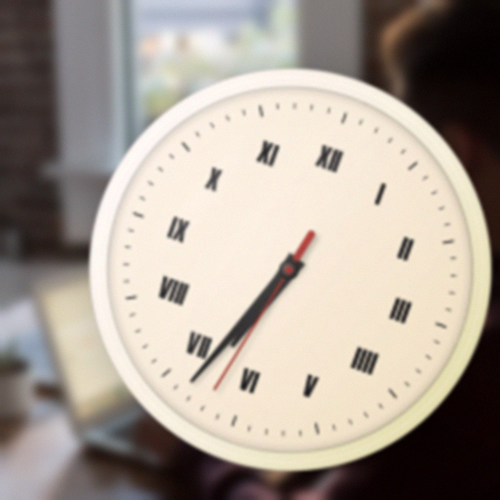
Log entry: {"hour": 6, "minute": 33, "second": 32}
